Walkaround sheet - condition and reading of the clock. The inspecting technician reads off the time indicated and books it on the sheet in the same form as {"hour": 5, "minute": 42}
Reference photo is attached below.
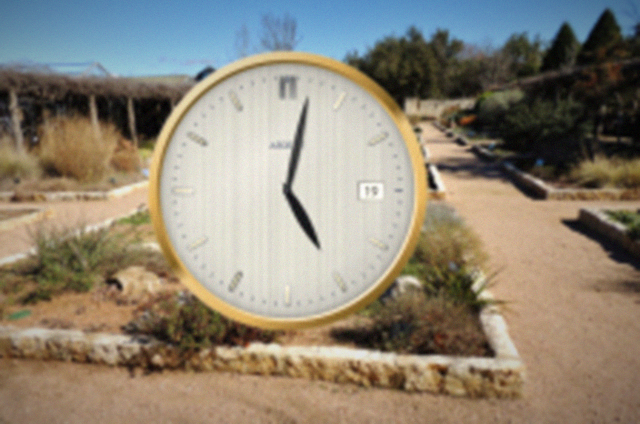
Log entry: {"hour": 5, "minute": 2}
